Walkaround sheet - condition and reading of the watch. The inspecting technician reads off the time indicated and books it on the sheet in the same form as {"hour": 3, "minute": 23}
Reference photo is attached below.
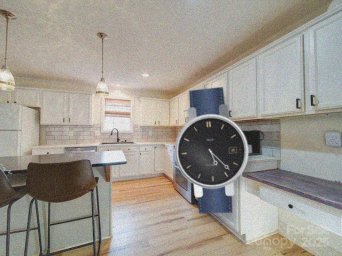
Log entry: {"hour": 5, "minute": 23}
